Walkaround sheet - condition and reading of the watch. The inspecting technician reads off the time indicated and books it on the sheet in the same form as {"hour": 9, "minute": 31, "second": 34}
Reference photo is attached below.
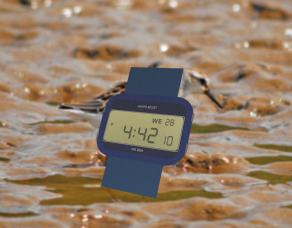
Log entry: {"hour": 4, "minute": 42, "second": 10}
